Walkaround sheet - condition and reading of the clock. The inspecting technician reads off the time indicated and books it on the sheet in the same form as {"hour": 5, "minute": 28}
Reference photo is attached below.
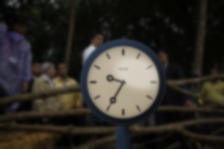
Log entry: {"hour": 9, "minute": 35}
